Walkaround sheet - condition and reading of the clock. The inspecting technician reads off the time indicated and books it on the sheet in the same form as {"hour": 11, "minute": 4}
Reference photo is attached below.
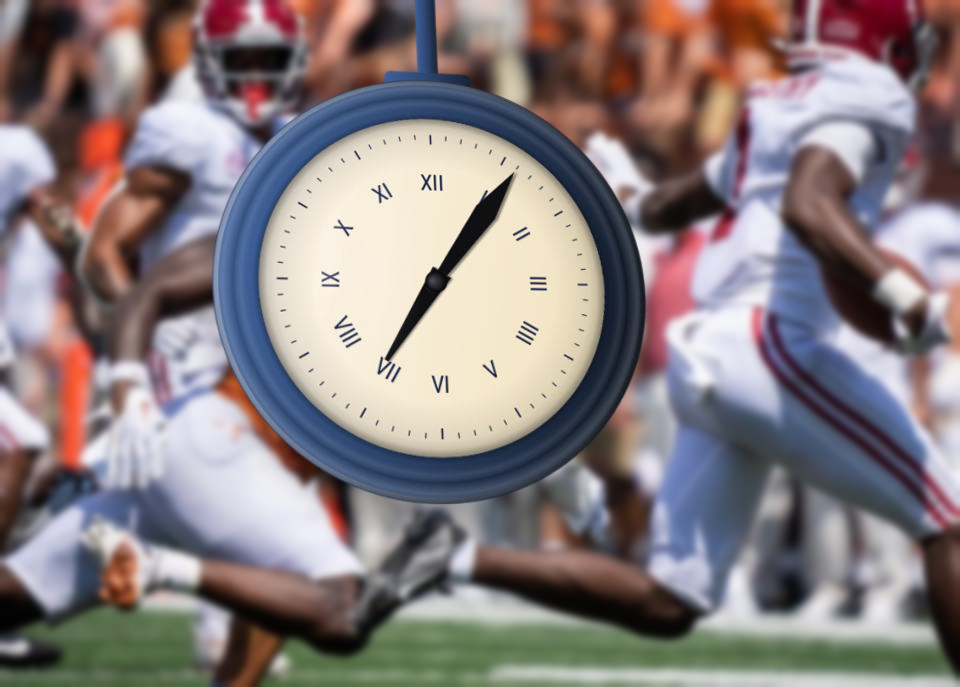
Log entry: {"hour": 7, "minute": 6}
